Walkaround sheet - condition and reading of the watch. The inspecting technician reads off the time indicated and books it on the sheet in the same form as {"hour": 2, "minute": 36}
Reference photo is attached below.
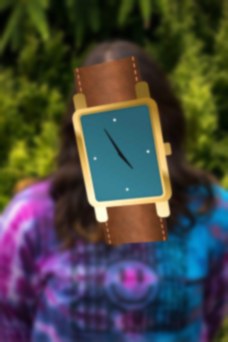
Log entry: {"hour": 4, "minute": 56}
